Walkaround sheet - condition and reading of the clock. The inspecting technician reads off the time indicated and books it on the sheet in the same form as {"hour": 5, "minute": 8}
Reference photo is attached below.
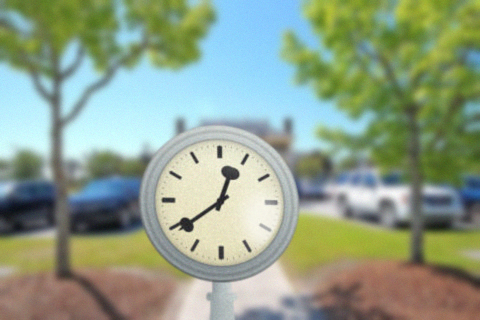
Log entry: {"hour": 12, "minute": 39}
